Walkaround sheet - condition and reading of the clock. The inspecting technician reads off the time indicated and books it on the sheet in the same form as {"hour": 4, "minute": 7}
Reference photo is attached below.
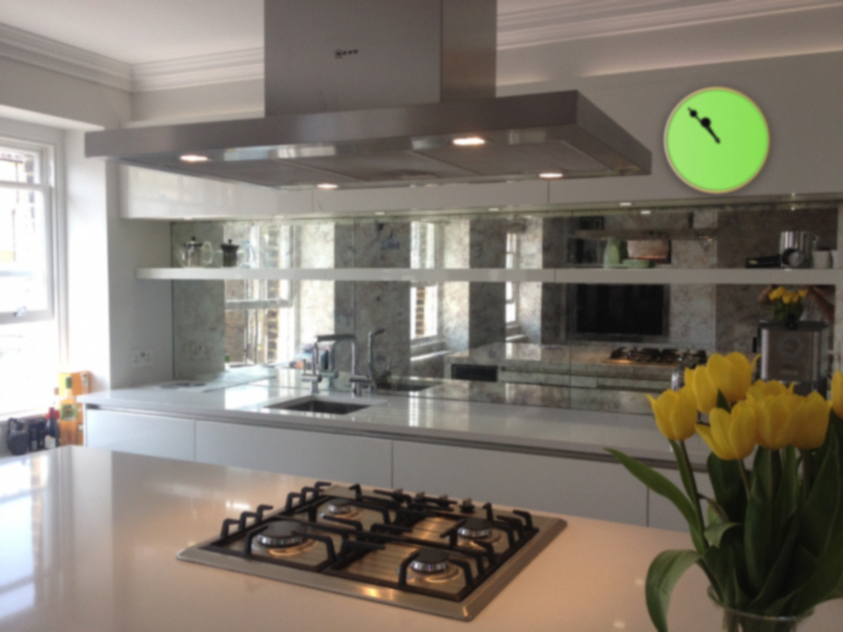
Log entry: {"hour": 10, "minute": 53}
